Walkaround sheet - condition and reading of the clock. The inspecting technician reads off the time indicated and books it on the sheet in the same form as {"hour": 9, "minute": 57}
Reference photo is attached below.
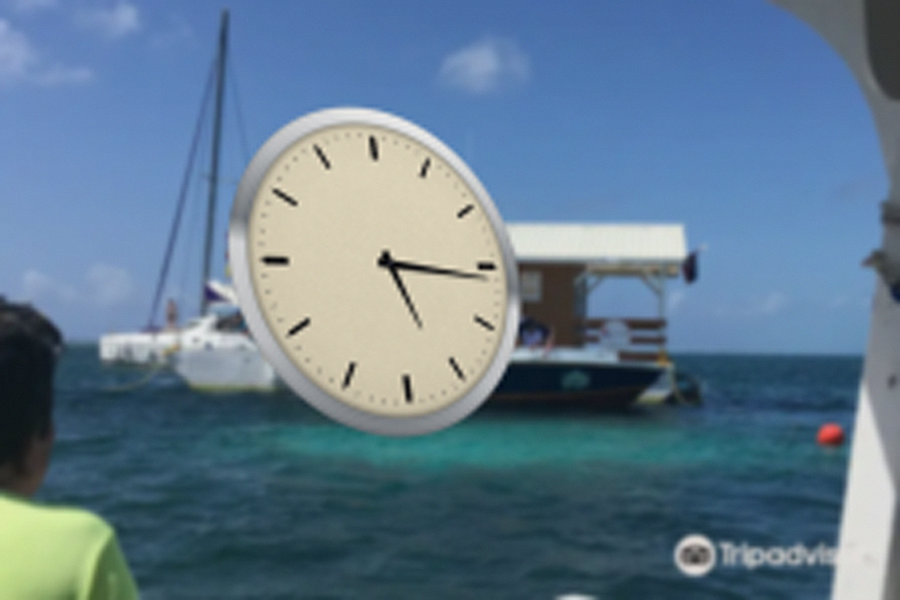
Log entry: {"hour": 5, "minute": 16}
